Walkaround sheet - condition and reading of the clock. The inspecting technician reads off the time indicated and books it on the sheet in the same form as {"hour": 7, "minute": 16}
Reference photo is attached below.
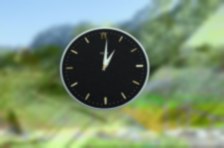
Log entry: {"hour": 1, "minute": 1}
